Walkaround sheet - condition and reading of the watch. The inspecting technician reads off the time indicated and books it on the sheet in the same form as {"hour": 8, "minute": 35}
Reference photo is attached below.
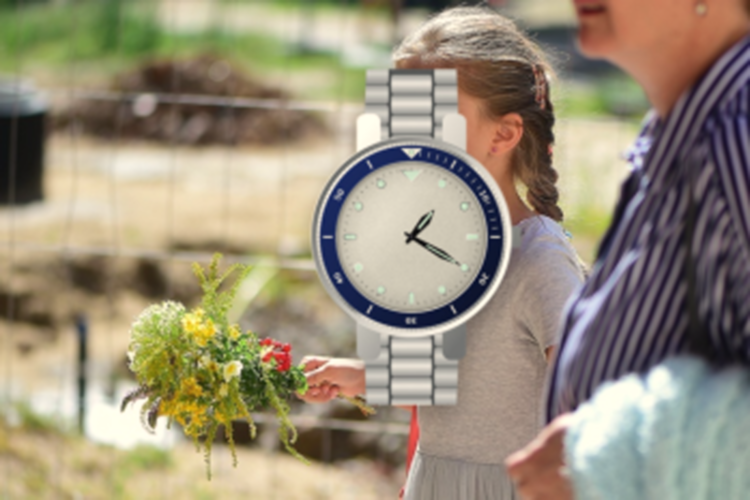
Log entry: {"hour": 1, "minute": 20}
